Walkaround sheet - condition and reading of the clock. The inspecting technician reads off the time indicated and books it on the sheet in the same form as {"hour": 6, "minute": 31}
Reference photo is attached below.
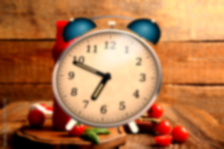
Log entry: {"hour": 6, "minute": 49}
